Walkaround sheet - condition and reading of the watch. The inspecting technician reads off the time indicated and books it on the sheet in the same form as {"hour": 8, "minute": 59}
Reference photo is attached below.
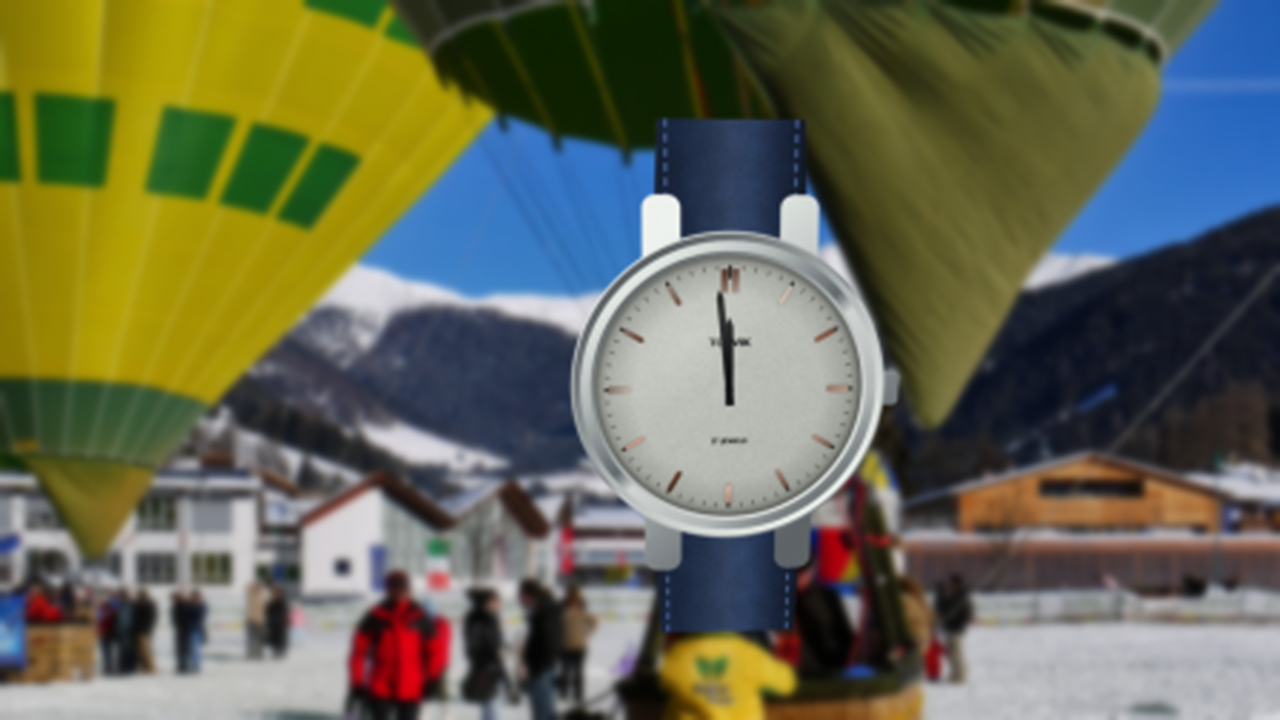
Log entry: {"hour": 11, "minute": 59}
